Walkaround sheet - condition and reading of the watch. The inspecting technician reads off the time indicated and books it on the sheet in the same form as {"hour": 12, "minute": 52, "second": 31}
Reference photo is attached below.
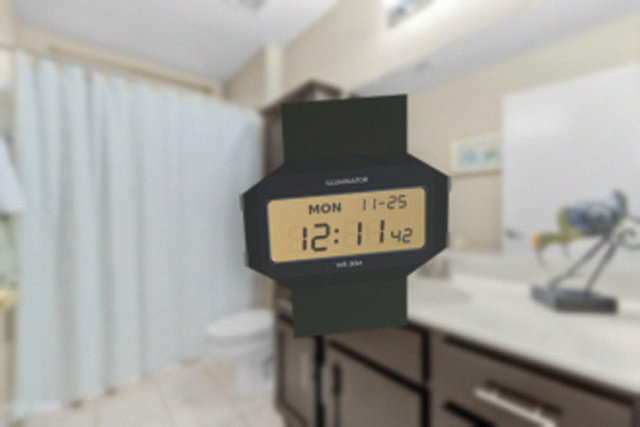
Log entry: {"hour": 12, "minute": 11, "second": 42}
